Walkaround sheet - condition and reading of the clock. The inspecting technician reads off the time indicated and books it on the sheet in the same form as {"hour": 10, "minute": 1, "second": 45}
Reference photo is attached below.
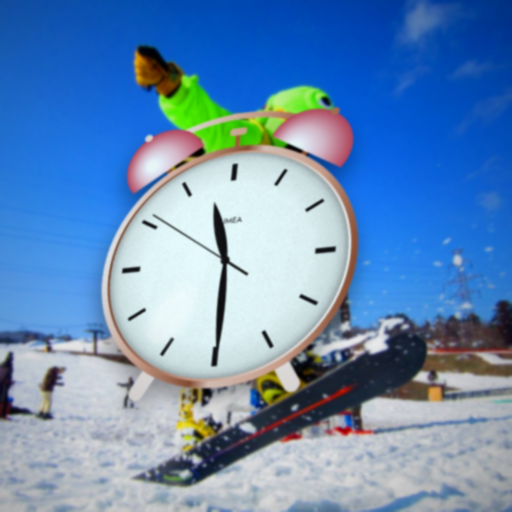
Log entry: {"hour": 11, "minute": 29, "second": 51}
